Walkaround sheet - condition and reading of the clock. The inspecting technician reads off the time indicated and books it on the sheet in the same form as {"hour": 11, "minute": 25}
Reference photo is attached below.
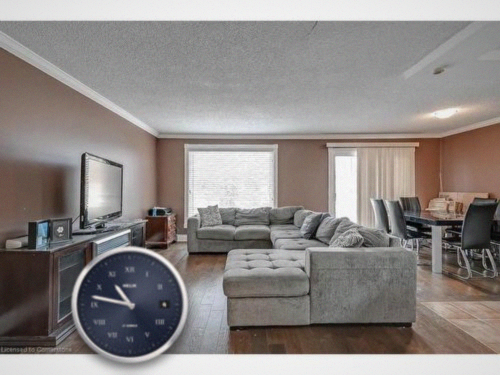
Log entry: {"hour": 10, "minute": 47}
